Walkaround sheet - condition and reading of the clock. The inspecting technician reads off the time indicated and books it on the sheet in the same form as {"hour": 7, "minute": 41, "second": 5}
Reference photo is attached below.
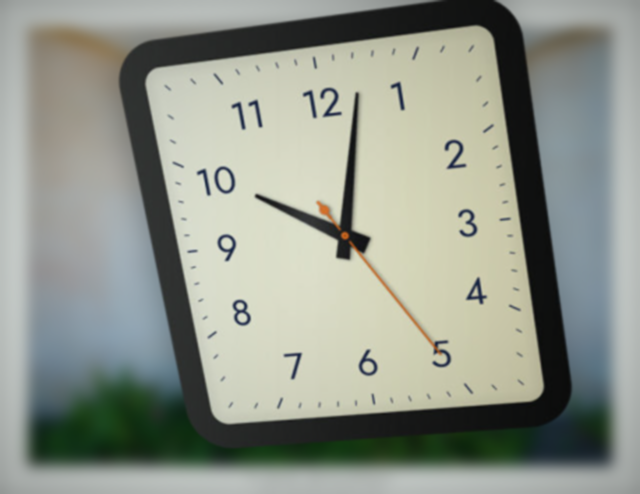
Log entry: {"hour": 10, "minute": 2, "second": 25}
